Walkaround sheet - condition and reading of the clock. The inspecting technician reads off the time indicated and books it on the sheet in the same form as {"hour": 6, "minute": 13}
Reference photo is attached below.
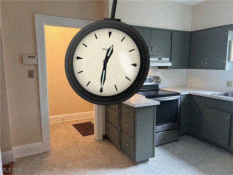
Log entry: {"hour": 12, "minute": 30}
